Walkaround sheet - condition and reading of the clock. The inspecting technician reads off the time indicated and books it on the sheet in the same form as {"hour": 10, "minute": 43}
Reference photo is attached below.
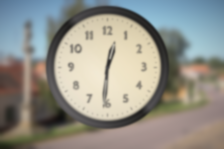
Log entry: {"hour": 12, "minute": 31}
